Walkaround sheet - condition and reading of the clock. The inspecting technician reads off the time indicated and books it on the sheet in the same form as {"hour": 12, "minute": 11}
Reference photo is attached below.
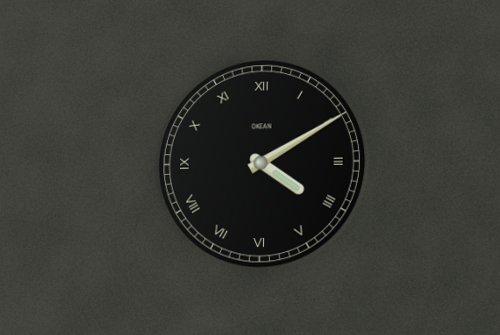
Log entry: {"hour": 4, "minute": 10}
